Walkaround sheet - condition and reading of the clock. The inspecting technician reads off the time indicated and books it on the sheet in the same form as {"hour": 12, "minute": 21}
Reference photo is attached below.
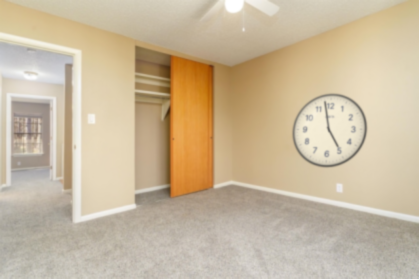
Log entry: {"hour": 4, "minute": 58}
